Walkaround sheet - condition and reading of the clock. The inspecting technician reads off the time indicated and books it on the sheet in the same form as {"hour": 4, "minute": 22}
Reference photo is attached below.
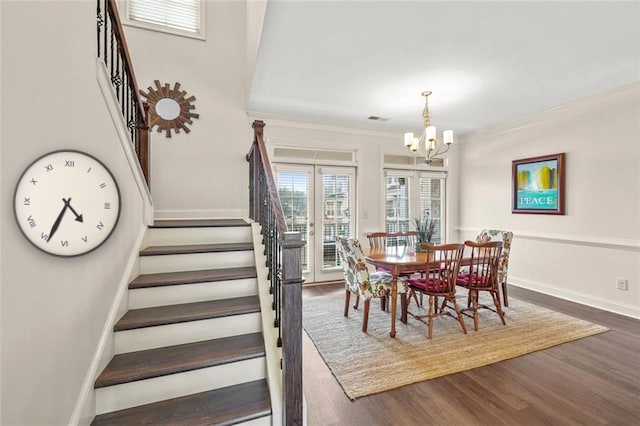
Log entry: {"hour": 4, "minute": 34}
